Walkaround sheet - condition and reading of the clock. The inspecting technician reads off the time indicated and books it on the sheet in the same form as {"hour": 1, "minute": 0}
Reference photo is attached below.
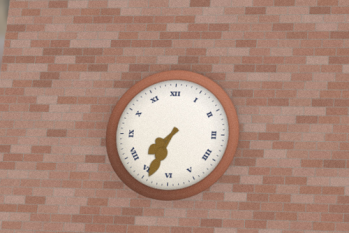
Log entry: {"hour": 7, "minute": 34}
